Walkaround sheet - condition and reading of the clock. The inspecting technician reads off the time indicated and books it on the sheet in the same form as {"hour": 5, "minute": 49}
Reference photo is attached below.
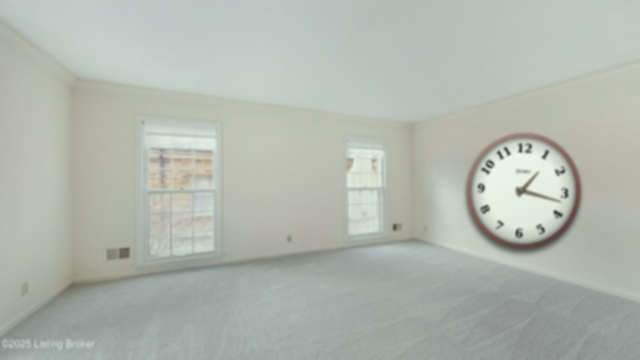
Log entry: {"hour": 1, "minute": 17}
